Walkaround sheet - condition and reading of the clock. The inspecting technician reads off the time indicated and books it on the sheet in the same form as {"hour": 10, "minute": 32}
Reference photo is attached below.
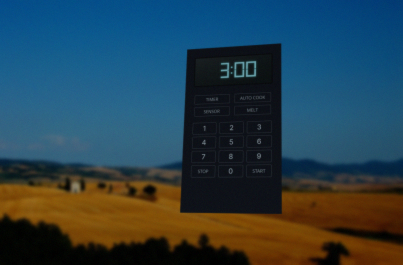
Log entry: {"hour": 3, "minute": 0}
